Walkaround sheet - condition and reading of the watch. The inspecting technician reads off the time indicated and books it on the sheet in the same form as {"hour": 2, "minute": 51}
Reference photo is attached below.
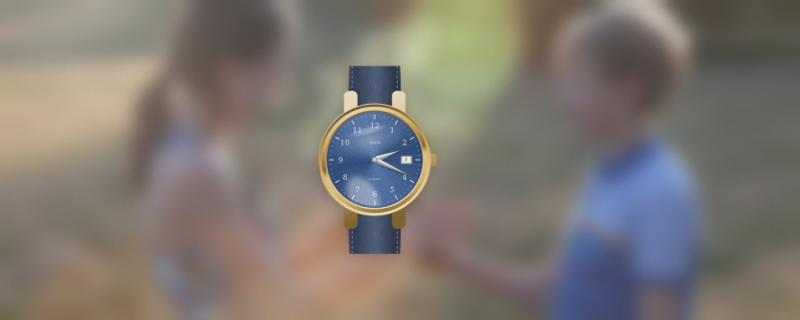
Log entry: {"hour": 2, "minute": 19}
